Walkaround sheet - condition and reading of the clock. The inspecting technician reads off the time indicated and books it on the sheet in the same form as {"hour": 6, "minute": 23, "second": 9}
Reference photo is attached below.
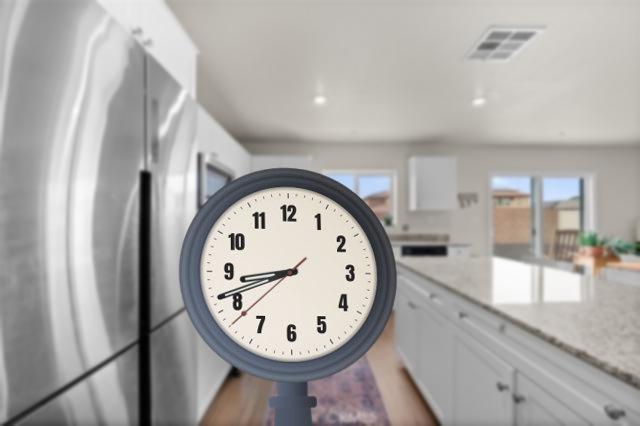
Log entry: {"hour": 8, "minute": 41, "second": 38}
